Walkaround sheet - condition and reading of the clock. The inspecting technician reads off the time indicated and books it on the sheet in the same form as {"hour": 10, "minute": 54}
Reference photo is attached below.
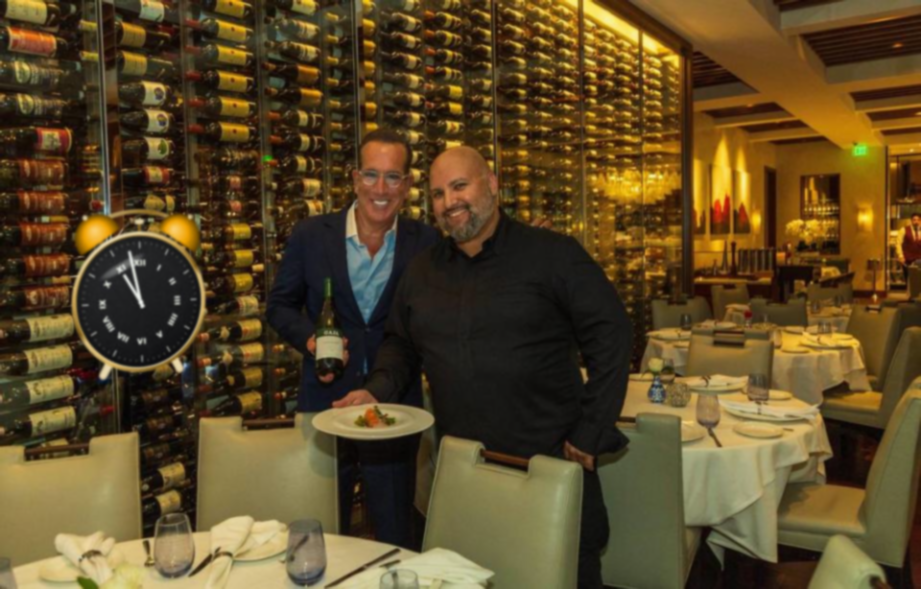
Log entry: {"hour": 10, "minute": 58}
